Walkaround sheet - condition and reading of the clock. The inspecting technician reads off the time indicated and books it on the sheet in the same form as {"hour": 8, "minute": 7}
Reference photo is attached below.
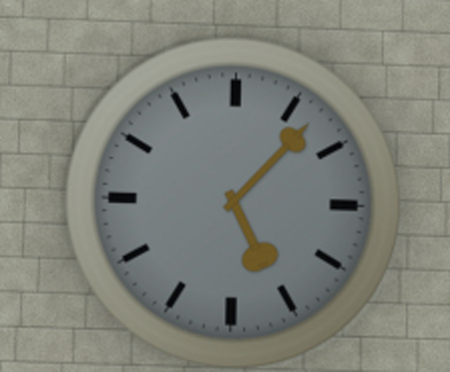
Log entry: {"hour": 5, "minute": 7}
